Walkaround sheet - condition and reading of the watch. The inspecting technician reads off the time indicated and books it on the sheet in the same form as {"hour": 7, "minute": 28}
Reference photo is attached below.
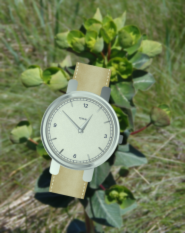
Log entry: {"hour": 12, "minute": 51}
